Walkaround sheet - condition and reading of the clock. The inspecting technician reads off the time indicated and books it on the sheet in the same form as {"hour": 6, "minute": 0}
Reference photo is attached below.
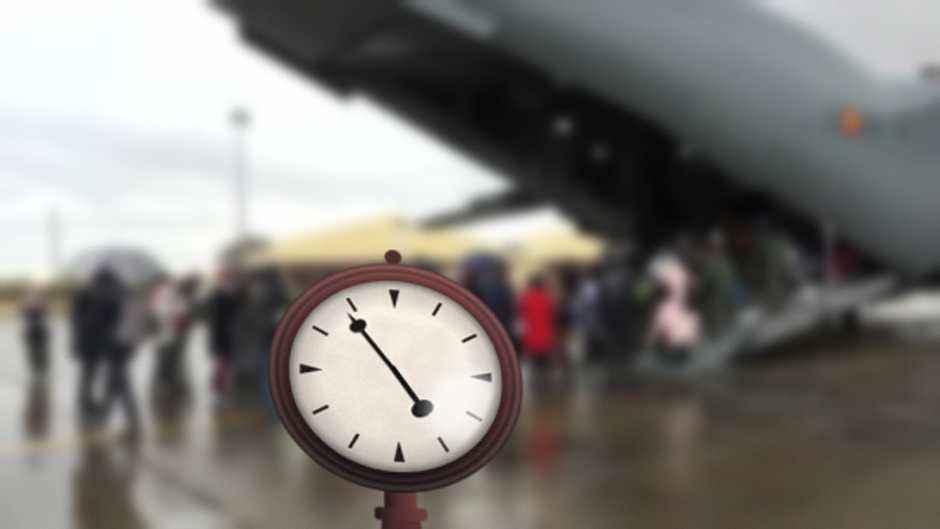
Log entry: {"hour": 4, "minute": 54}
